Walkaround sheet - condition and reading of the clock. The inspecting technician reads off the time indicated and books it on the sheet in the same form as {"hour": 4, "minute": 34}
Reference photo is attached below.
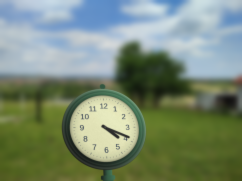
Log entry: {"hour": 4, "minute": 19}
